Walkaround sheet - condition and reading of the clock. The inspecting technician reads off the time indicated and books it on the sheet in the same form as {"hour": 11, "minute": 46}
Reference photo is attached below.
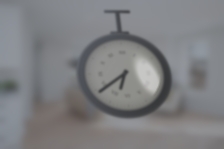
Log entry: {"hour": 6, "minute": 39}
